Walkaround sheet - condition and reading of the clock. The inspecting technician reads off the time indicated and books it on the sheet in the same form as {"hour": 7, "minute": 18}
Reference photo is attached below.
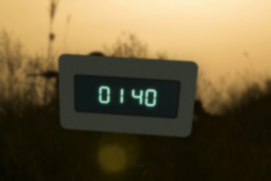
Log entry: {"hour": 1, "minute": 40}
